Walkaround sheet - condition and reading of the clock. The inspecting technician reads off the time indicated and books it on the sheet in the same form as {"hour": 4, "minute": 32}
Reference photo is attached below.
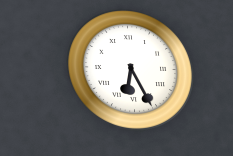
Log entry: {"hour": 6, "minute": 26}
